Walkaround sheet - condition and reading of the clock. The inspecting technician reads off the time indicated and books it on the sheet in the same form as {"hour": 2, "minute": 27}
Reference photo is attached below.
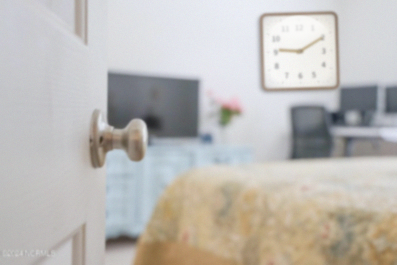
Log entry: {"hour": 9, "minute": 10}
